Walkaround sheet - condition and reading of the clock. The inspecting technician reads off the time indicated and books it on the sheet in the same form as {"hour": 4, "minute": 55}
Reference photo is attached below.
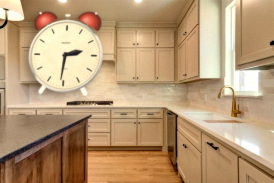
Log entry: {"hour": 2, "minute": 31}
